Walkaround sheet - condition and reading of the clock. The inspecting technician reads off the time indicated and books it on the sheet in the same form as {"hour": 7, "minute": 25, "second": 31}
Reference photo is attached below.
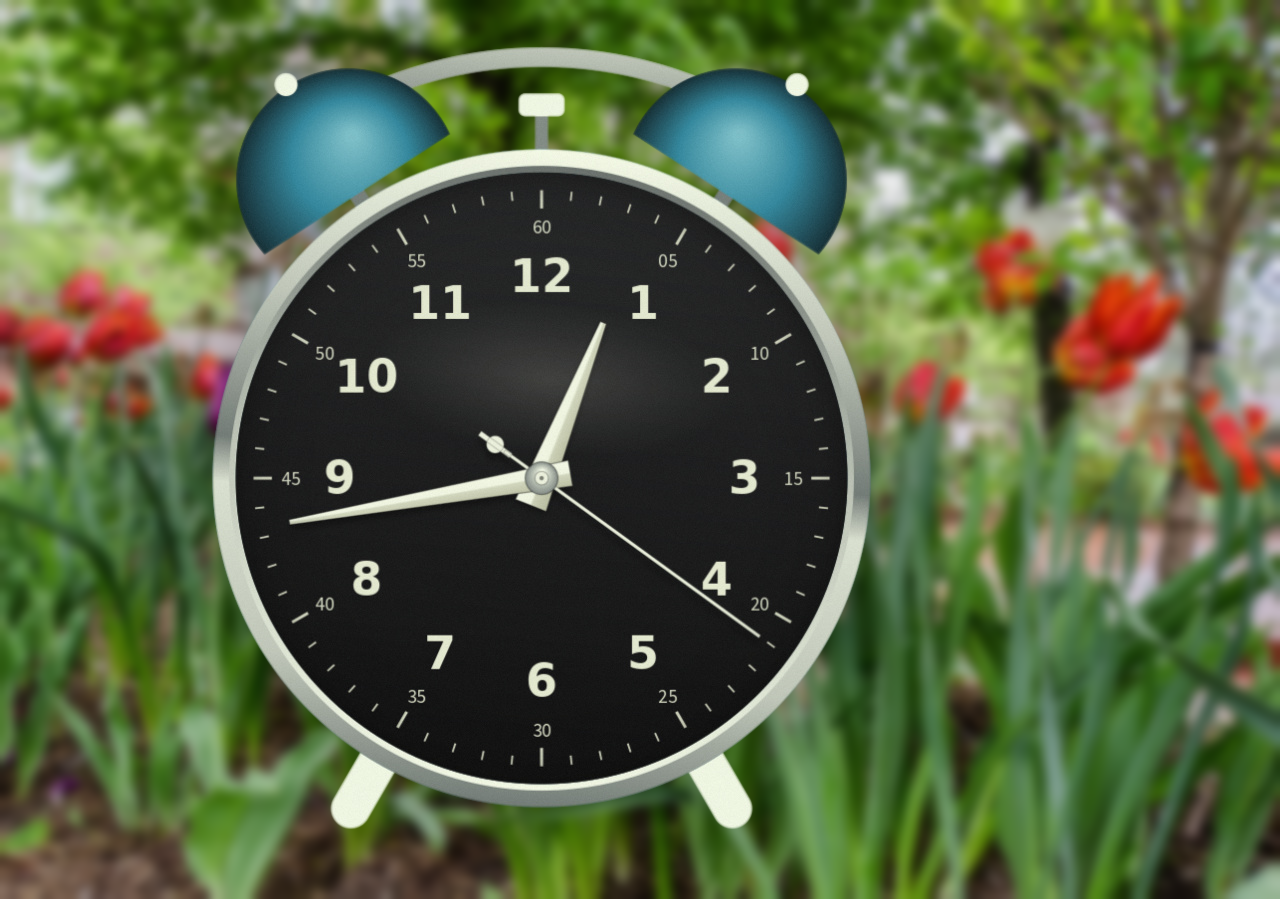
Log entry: {"hour": 12, "minute": 43, "second": 21}
